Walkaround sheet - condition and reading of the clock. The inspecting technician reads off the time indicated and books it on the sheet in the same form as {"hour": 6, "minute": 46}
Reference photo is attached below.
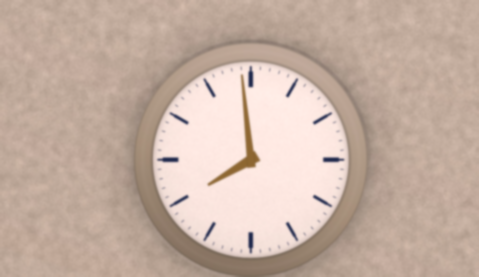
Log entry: {"hour": 7, "minute": 59}
